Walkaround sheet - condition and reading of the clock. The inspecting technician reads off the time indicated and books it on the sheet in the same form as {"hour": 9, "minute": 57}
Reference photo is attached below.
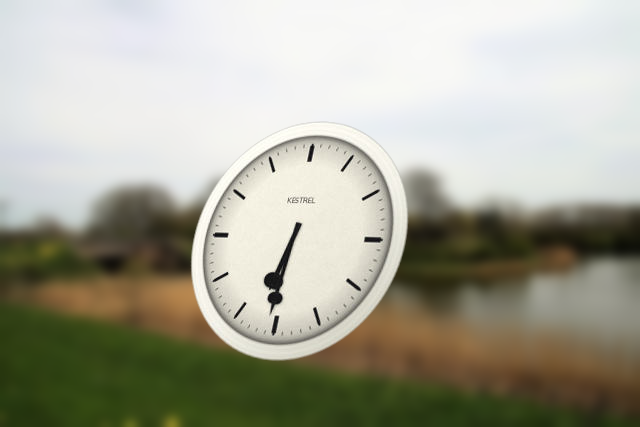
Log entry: {"hour": 6, "minute": 31}
